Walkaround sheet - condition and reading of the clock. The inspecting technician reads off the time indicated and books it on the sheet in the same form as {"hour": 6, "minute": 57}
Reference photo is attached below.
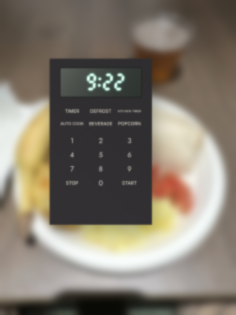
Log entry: {"hour": 9, "minute": 22}
